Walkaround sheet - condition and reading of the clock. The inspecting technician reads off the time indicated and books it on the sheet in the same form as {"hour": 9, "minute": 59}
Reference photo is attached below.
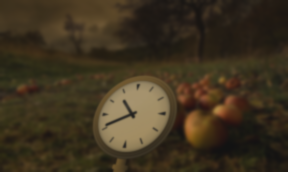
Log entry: {"hour": 10, "minute": 41}
